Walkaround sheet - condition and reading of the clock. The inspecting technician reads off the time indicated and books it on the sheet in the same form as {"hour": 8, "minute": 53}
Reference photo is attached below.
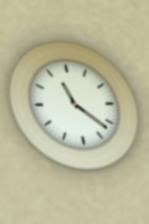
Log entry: {"hour": 11, "minute": 22}
